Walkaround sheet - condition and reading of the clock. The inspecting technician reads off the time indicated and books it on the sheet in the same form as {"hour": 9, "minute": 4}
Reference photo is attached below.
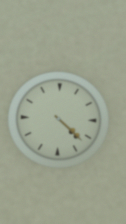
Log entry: {"hour": 4, "minute": 22}
